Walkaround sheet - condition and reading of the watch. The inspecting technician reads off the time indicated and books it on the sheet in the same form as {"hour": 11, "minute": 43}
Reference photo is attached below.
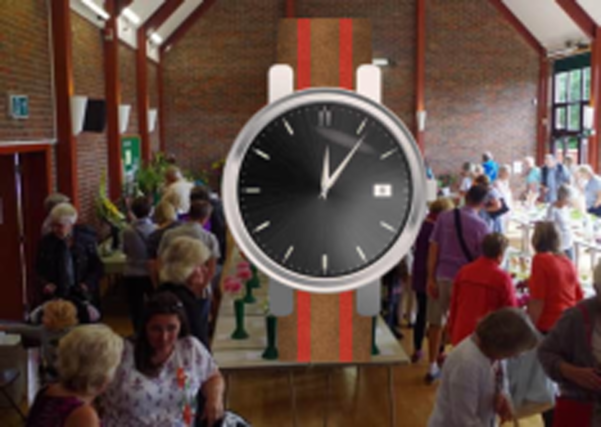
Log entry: {"hour": 12, "minute": 6}
